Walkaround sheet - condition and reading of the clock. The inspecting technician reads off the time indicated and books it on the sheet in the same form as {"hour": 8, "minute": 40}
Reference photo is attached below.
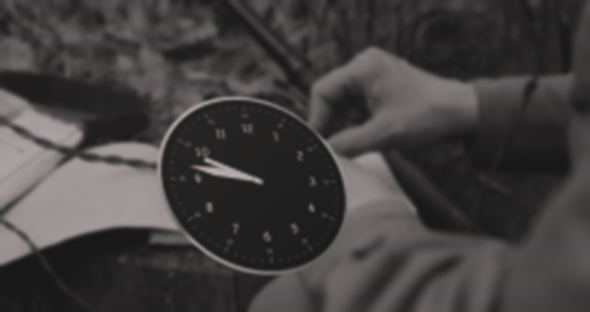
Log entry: {"hour": 9, "minute": 47}
